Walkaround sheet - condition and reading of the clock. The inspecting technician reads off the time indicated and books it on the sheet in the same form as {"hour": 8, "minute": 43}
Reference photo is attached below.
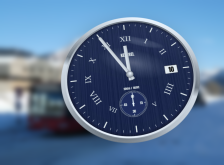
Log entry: {"hour": 11, "minute": 55}
